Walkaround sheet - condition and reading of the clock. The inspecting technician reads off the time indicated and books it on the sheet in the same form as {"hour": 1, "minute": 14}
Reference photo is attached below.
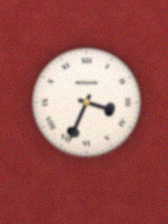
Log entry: {"hour": 3, "minute": 34}
